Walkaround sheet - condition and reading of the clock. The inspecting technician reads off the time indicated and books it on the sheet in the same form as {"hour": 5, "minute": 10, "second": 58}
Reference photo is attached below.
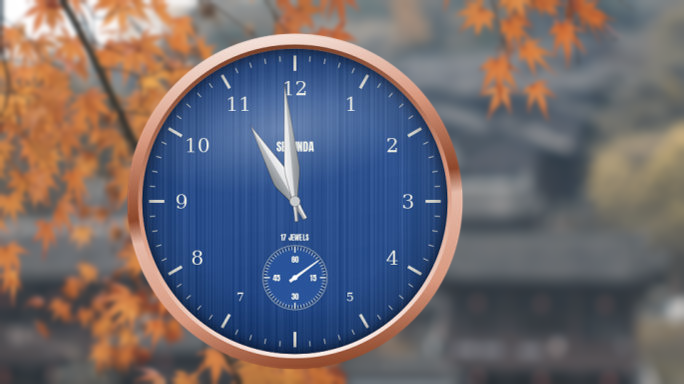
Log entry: {"hour": 10, "minute": 59, "second": 9}
